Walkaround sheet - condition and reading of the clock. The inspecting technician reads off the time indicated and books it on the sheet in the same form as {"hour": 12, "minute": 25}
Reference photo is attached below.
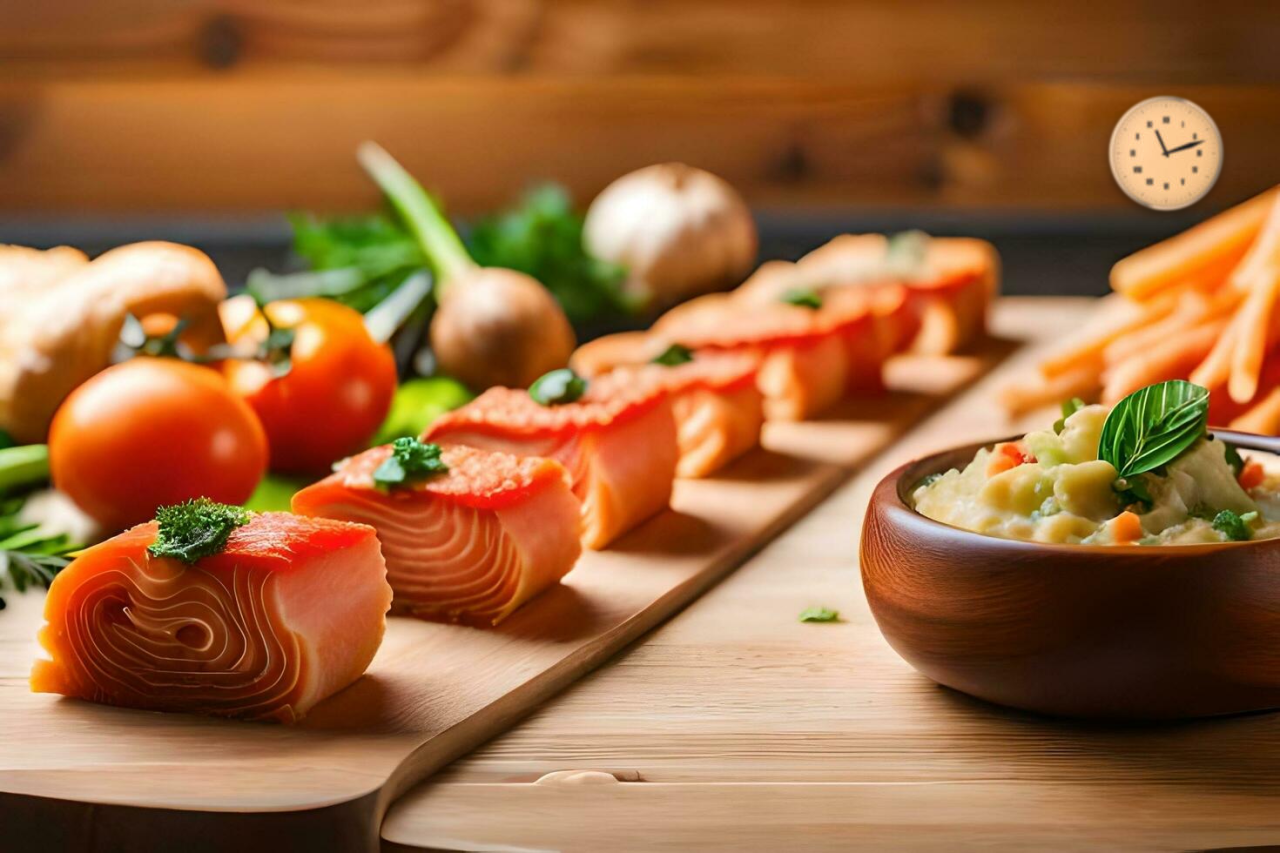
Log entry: {"hour": 11, "minute": 12}
